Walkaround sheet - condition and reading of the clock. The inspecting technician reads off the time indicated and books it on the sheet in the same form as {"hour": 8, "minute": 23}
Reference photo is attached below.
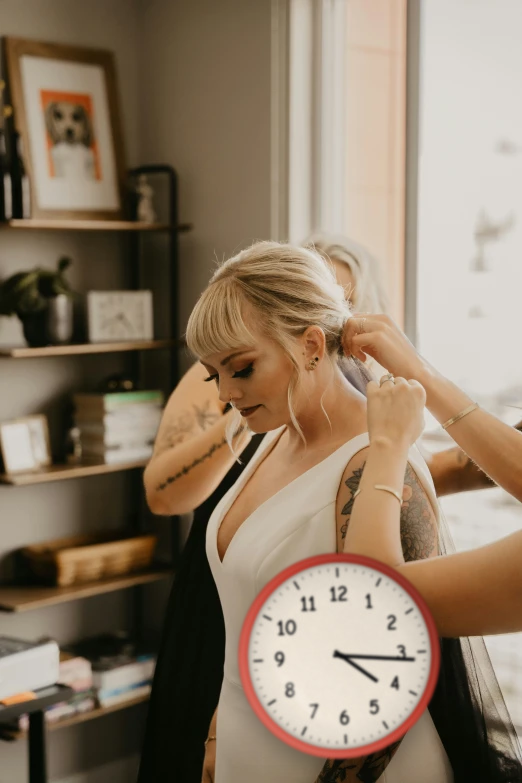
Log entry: {"hour": 4, "minute": 16}
